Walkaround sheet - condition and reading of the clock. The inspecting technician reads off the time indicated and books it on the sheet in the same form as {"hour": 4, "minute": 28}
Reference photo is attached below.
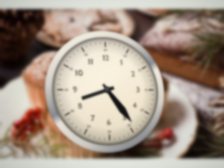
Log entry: {"hour": 8, "minute": 24}
